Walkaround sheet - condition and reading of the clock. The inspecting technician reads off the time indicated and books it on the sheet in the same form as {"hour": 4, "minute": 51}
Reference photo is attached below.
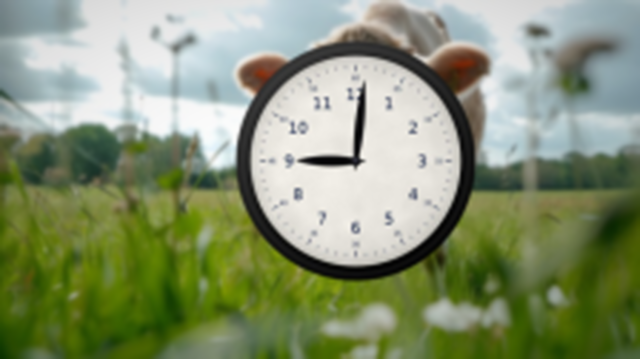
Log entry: {"hour": 9, "minute": 1}
